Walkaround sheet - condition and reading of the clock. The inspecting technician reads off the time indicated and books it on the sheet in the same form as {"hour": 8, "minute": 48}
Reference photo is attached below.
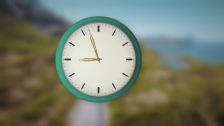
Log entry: {"hour": 8, "minute": 57}
